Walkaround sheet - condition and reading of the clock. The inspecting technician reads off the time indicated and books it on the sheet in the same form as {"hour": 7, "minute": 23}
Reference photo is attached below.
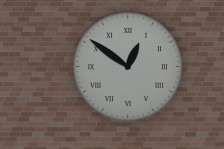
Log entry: {"hour": 12, "minute": 51}
